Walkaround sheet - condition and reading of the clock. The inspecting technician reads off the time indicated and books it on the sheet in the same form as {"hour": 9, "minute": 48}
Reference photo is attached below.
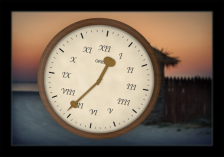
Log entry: {"hour": 12, "minute": 36}
